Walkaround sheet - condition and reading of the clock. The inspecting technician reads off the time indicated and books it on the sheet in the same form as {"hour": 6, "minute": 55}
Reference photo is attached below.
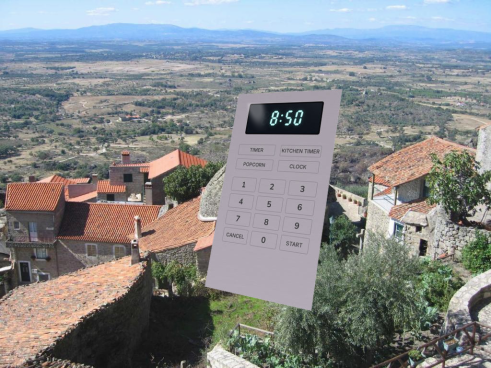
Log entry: {"hour": 8, "minute": 50}
